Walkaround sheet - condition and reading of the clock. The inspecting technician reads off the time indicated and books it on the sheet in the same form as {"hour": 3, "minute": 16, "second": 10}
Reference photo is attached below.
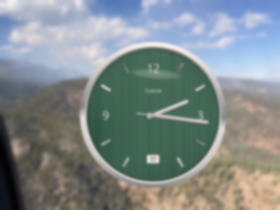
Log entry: {"hour": 2, "minute": 16, "second": 16}
